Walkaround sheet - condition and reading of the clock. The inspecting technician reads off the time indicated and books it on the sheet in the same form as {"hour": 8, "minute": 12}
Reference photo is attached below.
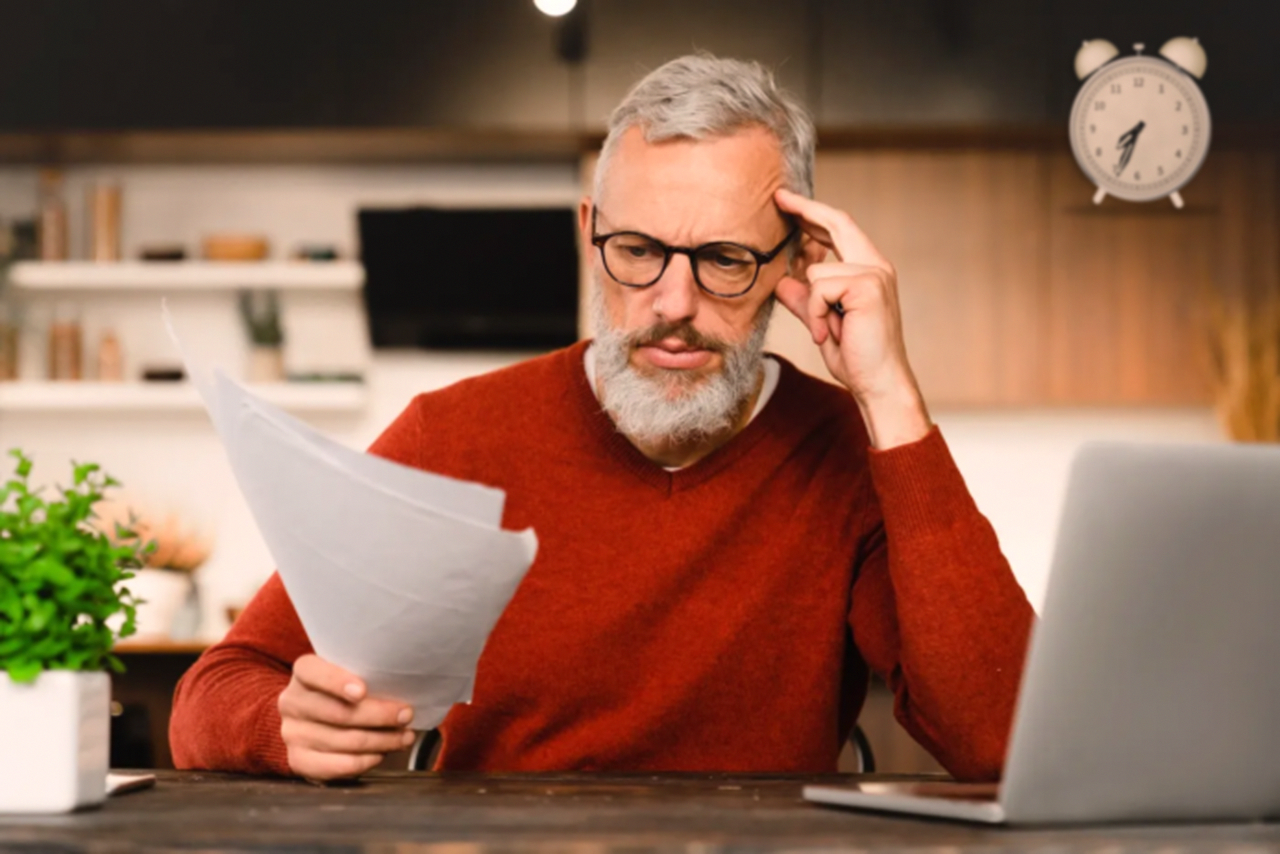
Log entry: {"hour": 7, "minute": 34}
